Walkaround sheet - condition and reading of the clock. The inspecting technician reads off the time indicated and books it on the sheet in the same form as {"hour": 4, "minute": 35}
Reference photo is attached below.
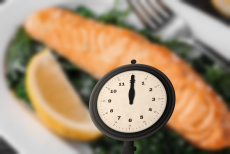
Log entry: {"hour": 12, "minute": 0}
